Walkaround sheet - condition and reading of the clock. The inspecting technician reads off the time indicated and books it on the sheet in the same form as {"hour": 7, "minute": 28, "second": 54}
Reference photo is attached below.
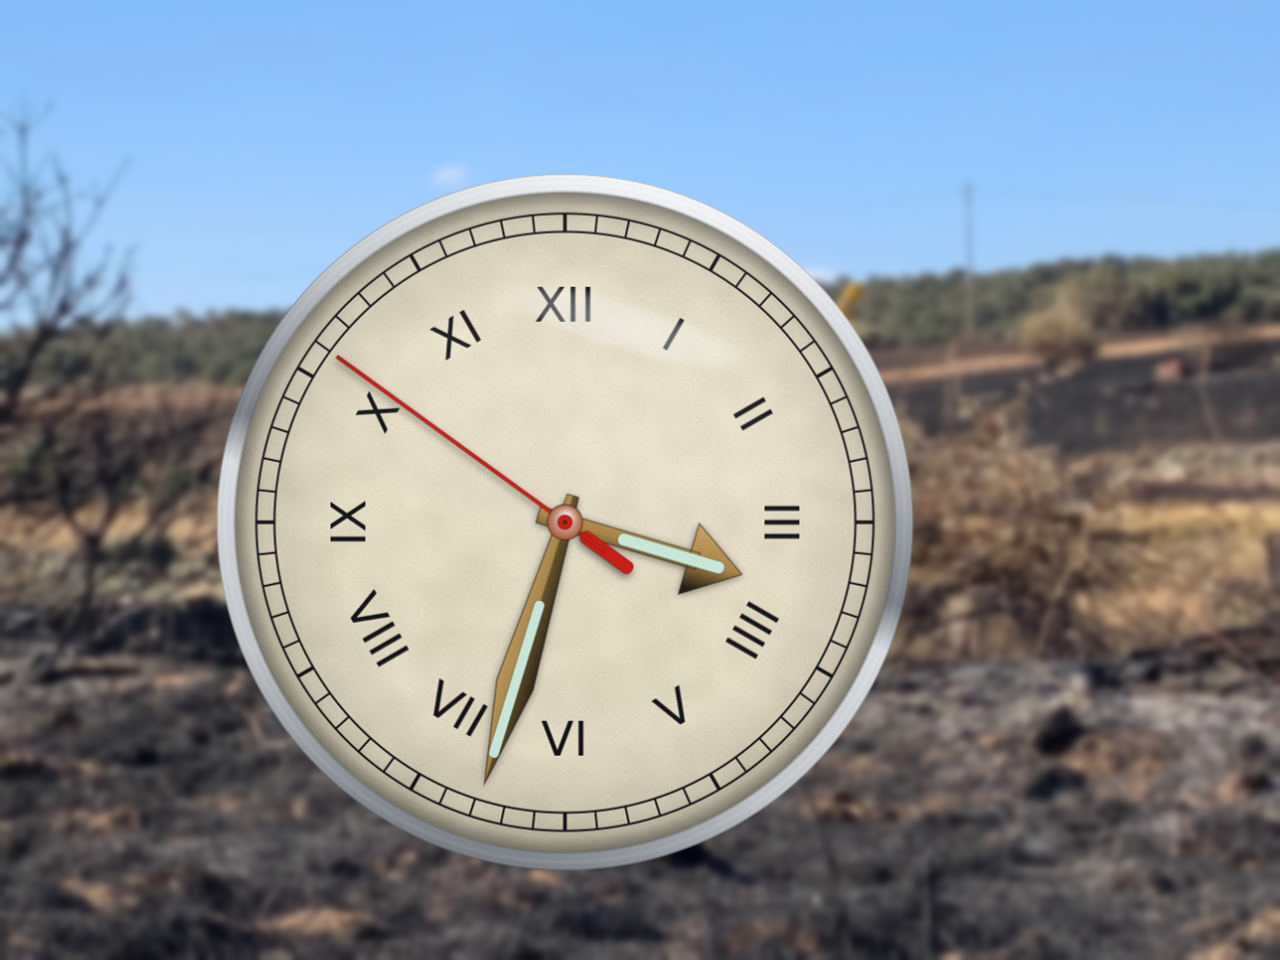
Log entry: {"hour": 3, "minute": 32, "second": 51}
